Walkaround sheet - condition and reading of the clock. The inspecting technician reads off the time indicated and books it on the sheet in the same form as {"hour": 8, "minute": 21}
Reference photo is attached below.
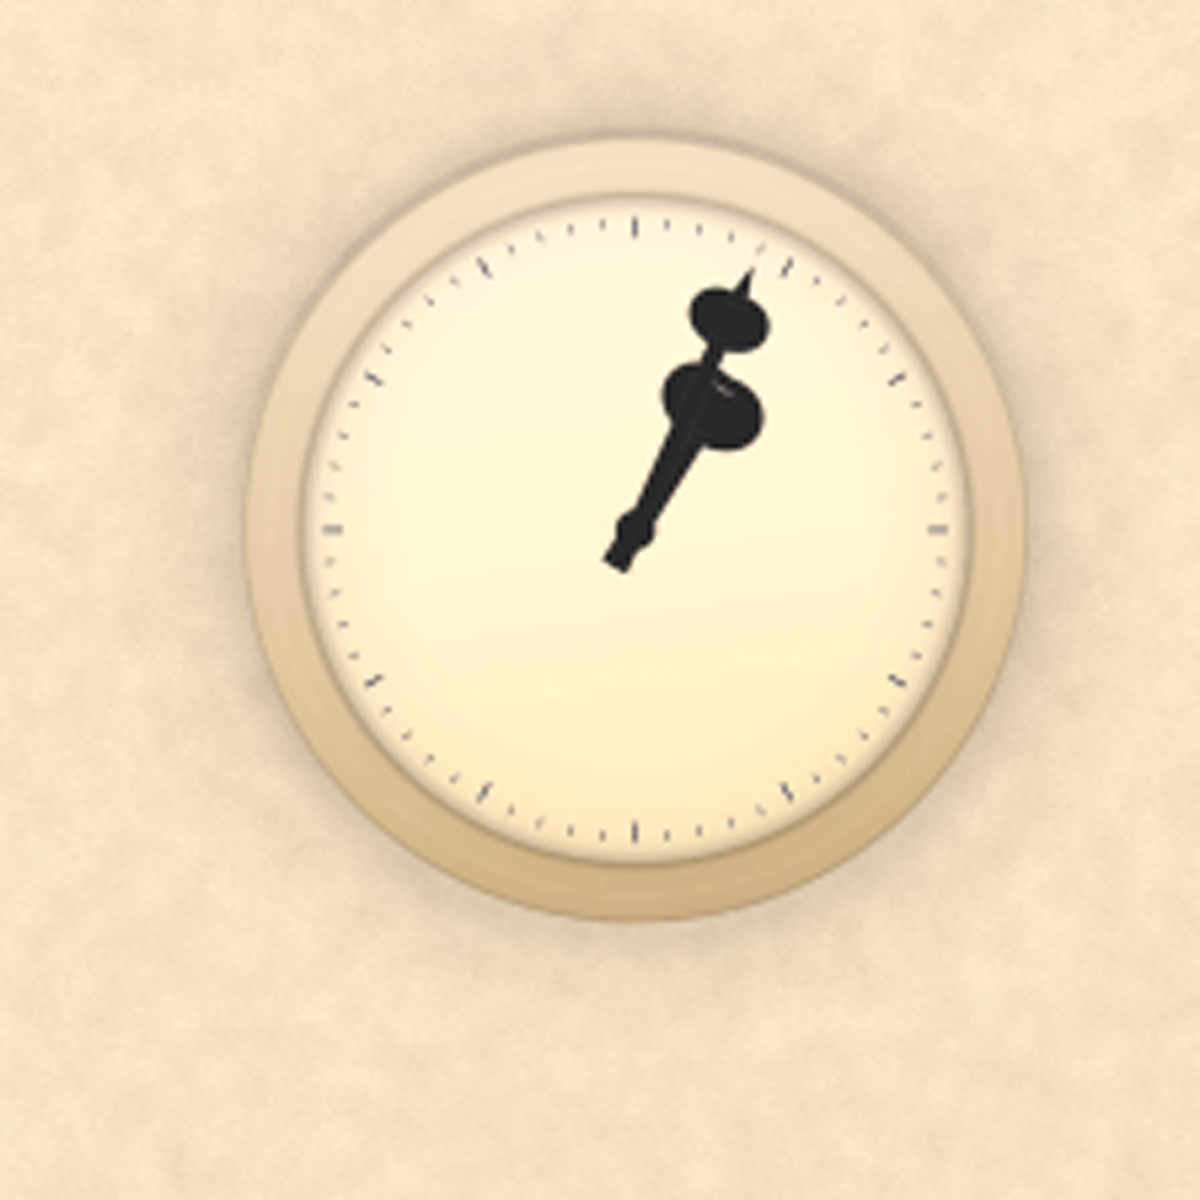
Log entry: {"hour": 1, "minute": 4}
